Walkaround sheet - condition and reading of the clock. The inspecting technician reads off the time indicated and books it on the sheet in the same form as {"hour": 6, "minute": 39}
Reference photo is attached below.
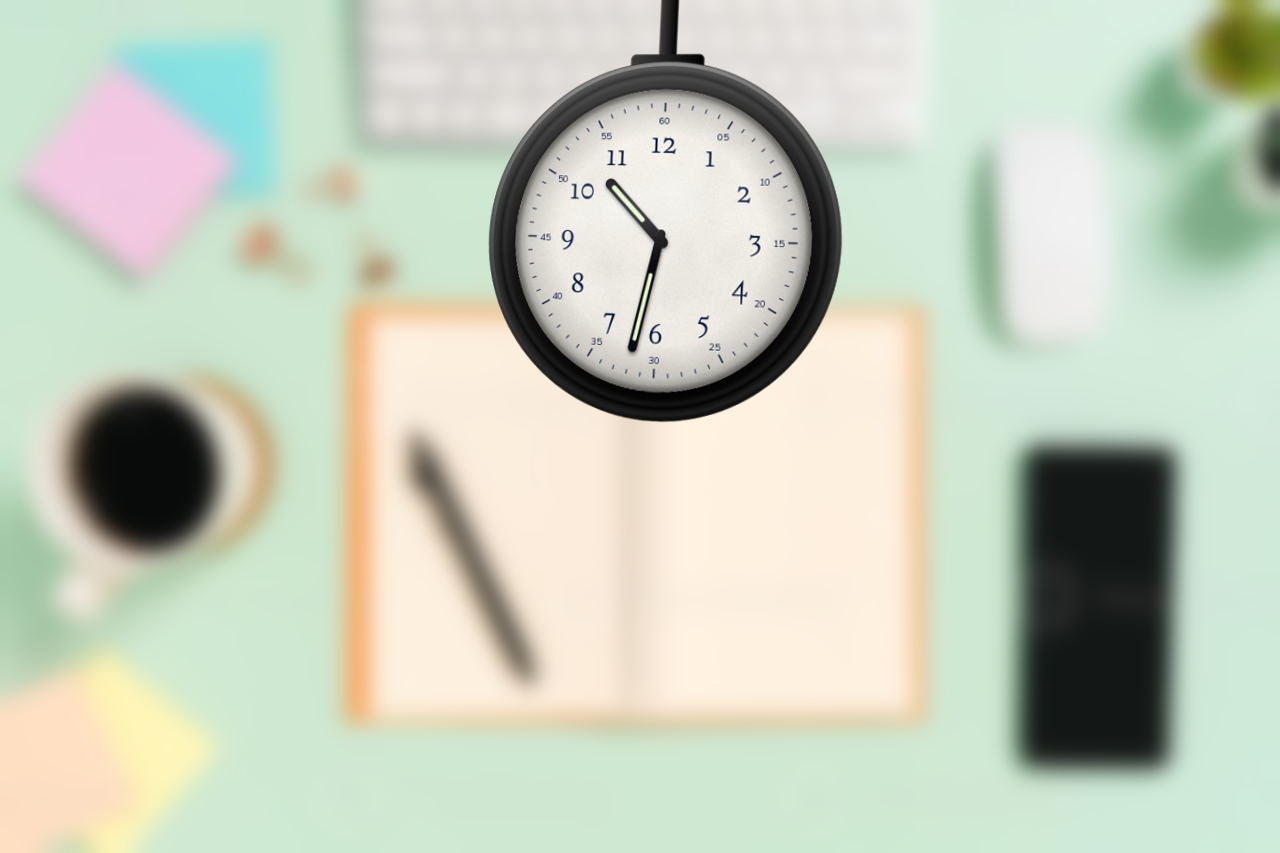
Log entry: {"hour": 10, "minute": 32}
